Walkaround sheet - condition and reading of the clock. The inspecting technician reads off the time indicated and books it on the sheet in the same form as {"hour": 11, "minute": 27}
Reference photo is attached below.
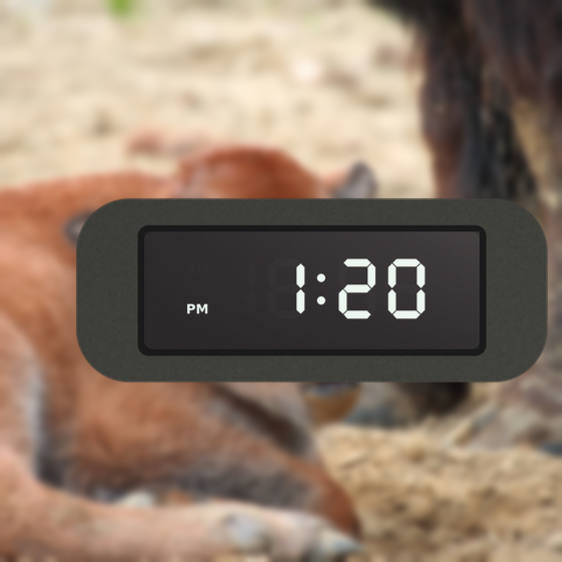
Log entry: {"hour": 1, "minute": 20}
